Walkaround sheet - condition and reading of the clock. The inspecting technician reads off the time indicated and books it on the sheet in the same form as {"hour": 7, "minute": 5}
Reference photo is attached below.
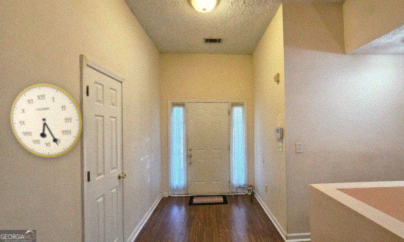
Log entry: {"hour": 6, "minute": 26}
